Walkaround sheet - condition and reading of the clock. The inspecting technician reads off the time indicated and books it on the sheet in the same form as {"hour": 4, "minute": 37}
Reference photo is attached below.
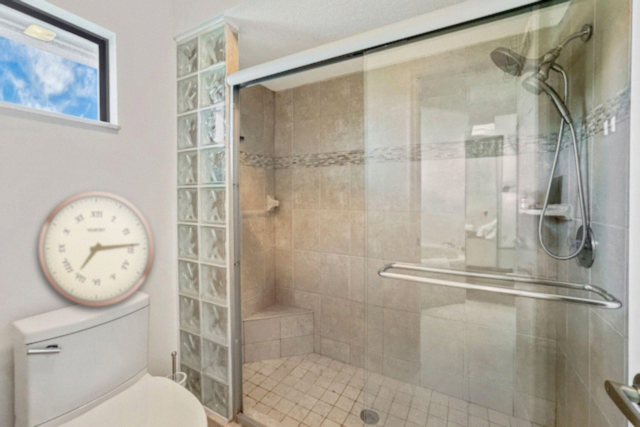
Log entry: {"hour": 7, "minute": 14}
